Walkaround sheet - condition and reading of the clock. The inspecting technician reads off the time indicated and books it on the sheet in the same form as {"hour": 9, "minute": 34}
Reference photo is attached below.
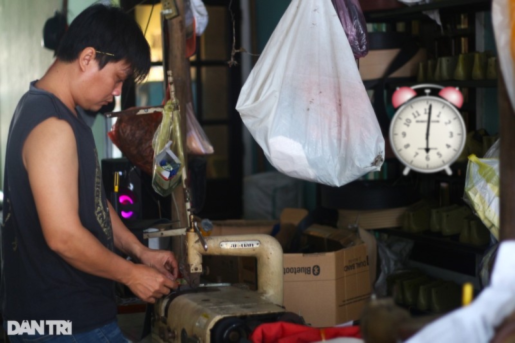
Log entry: {"hour": 6, "minute": 1}
